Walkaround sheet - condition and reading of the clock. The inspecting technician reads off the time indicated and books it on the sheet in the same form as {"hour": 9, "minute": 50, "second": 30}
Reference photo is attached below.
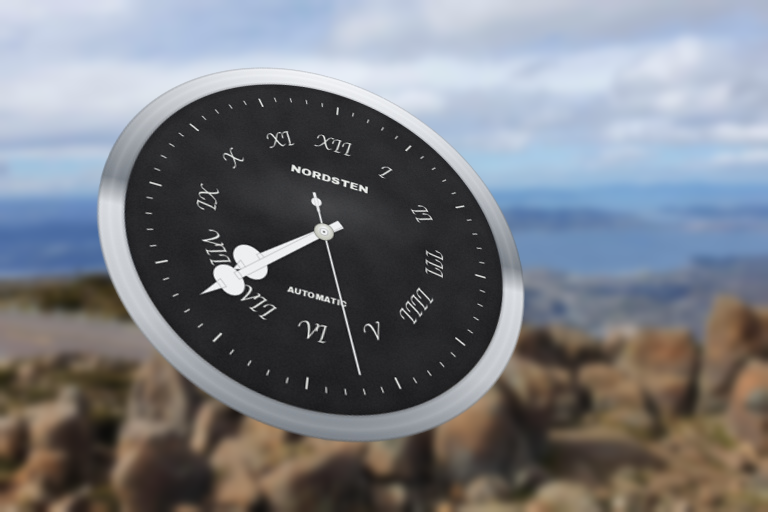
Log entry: {"hour": 7, "minute": 37, "second": 27}
